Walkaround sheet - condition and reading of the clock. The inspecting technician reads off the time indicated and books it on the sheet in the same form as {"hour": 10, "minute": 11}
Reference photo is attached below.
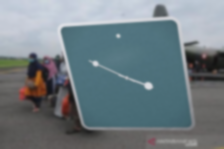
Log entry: {"hour": 3, "minute": 50}
